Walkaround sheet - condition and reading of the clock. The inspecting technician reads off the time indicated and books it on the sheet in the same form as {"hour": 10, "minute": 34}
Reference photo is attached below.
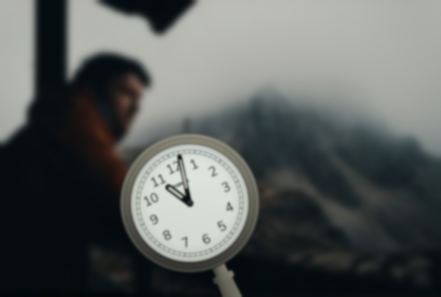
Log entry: {"hour": 11, "minute": 2}
